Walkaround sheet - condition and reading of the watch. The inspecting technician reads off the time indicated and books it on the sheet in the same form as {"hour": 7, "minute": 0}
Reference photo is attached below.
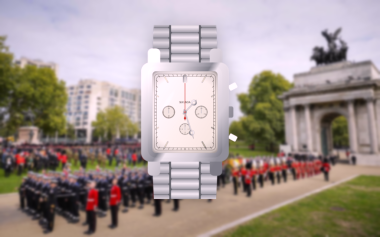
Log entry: {"hour": 1, "minute": 27}
